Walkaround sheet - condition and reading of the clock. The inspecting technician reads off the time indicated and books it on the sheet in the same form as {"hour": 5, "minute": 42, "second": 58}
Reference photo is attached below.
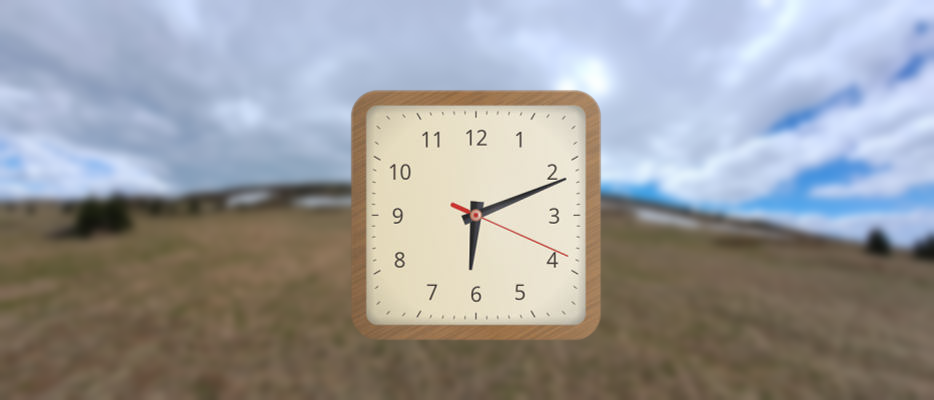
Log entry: {"hour": 6, "minute": 11, "second": 19}
